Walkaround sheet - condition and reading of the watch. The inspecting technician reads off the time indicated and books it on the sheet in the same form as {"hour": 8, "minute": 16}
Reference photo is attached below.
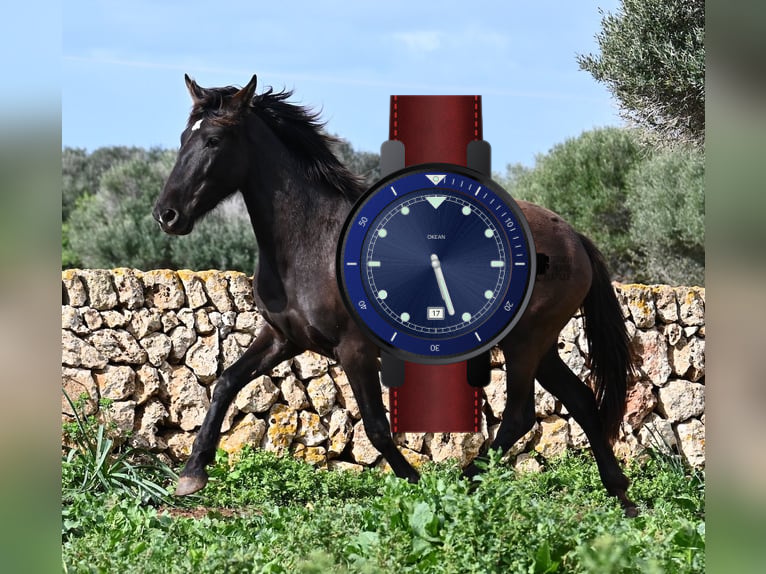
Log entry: {"hour": 5, "minute": 27}
